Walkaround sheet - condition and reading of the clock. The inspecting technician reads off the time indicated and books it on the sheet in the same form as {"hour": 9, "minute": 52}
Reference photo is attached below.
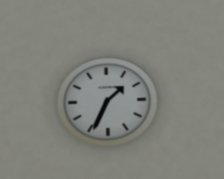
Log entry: {"hour": 1, "minute": 34}
